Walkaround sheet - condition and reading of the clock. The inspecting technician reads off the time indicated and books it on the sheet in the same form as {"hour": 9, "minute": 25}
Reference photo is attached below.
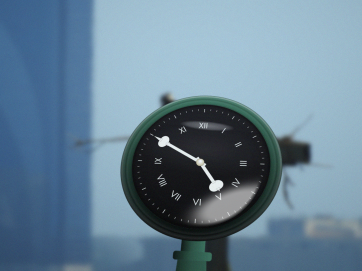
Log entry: {"hour": 4, "minute": 50}
